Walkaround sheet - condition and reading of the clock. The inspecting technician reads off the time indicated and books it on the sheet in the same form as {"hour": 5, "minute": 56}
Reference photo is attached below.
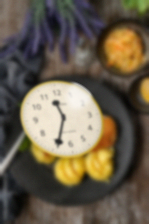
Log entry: {"hour": 11, "minute": 34}
